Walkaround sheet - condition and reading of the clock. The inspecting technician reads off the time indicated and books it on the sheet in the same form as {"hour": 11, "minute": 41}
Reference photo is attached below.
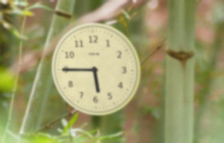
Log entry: {"hour": 5, "minute": 45}
